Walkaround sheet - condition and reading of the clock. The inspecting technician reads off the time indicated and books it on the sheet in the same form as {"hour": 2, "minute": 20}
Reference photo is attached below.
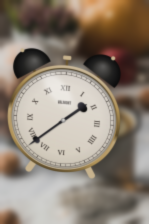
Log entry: {"hour": 1, "minute": 38}
